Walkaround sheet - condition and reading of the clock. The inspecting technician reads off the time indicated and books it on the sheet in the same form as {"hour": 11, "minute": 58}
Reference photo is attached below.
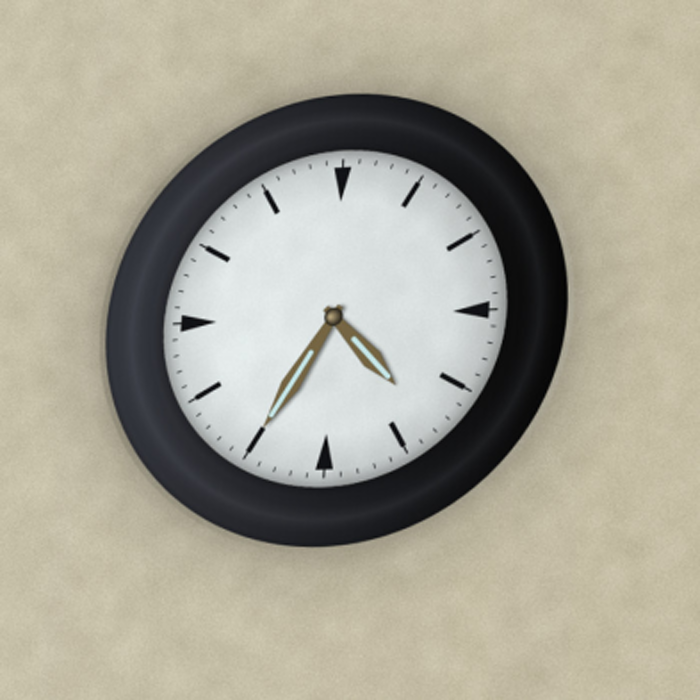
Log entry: {"hour": 4, "minute": 35}
